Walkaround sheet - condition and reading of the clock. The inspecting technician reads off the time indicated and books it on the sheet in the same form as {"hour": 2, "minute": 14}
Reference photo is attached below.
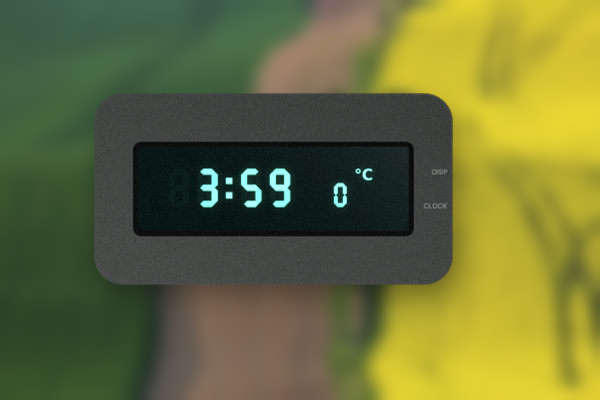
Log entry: {"hour": 3, "minute": 59}
